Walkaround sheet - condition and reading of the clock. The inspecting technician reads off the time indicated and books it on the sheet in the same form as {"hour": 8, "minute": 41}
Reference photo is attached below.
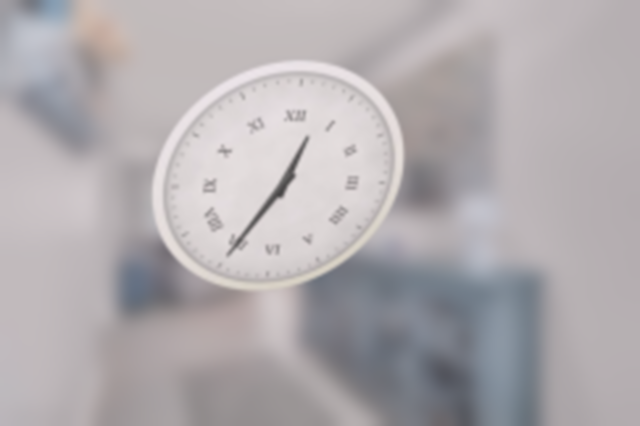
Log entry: {"hour": 12, "minute": 35}
